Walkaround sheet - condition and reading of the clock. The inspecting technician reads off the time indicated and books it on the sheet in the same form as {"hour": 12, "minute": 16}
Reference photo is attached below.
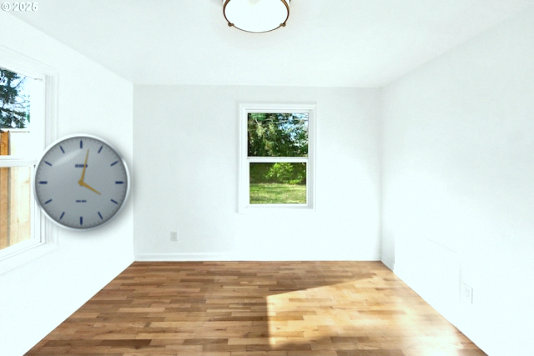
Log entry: {"hour": 4, "minute": 2}
